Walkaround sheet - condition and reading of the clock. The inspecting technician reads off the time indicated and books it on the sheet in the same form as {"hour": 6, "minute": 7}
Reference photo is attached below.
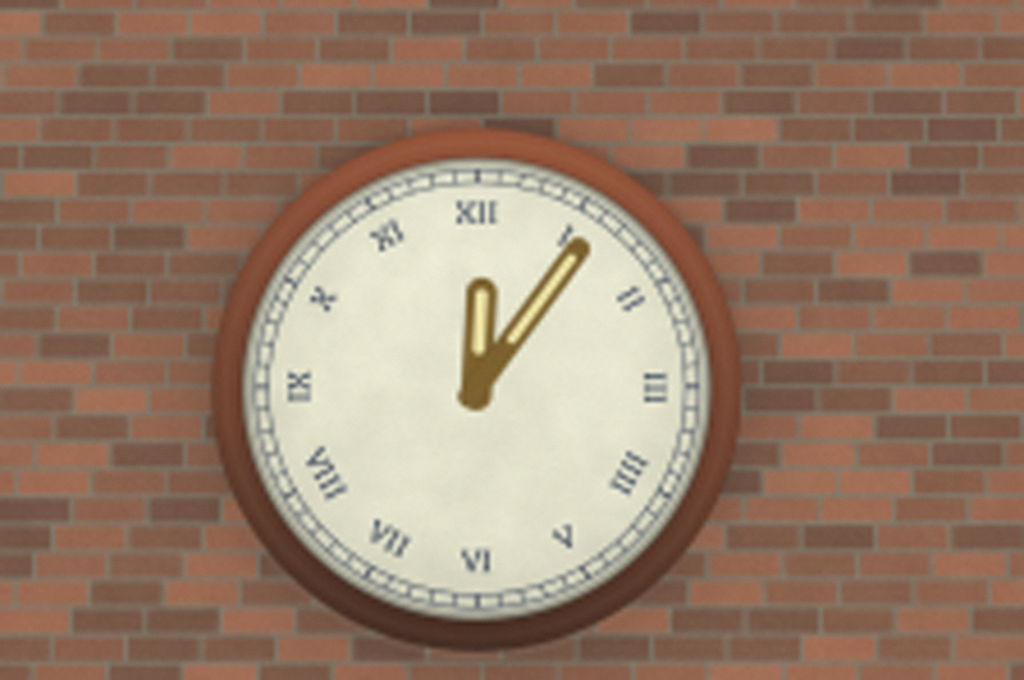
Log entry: {"hour": 12, "minute": 6}
